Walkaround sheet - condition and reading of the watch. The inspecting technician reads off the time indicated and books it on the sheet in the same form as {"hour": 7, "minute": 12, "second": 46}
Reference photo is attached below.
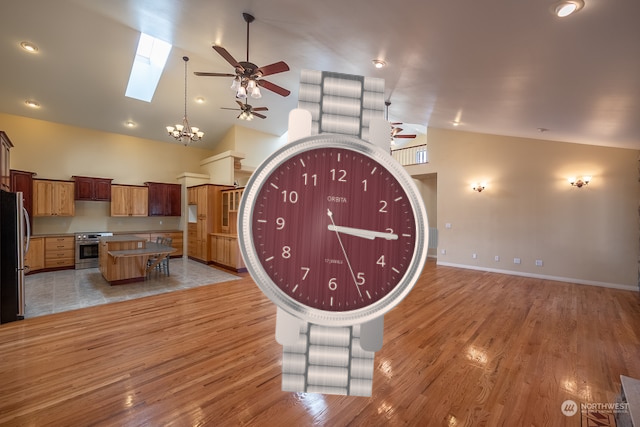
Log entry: {"hour": 3, "minute": 15, "second": 26}
